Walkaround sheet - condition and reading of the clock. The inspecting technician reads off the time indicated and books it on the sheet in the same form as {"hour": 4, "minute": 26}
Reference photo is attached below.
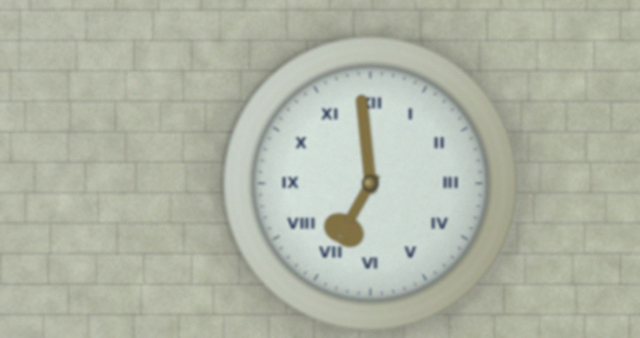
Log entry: {"hour": 6, "minute": 59}
